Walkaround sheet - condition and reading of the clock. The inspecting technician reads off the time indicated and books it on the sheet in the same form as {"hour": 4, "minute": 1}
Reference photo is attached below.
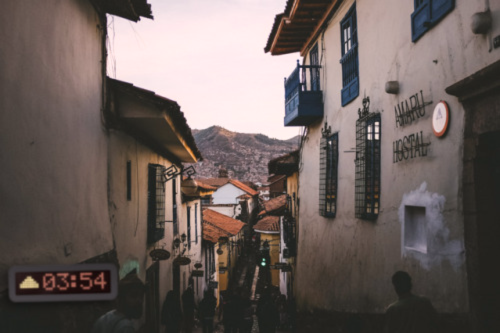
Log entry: {"hour": 3, "minute": 54}
